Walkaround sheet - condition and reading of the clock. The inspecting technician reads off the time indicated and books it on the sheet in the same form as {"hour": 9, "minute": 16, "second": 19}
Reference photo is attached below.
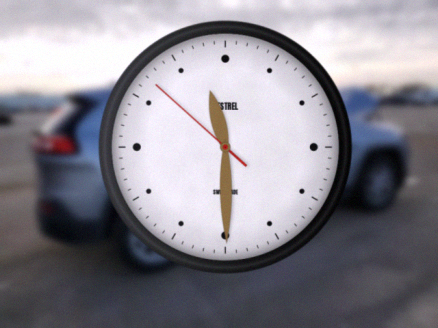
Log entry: {"hour": 11, "minute": 29, "second": 52}
